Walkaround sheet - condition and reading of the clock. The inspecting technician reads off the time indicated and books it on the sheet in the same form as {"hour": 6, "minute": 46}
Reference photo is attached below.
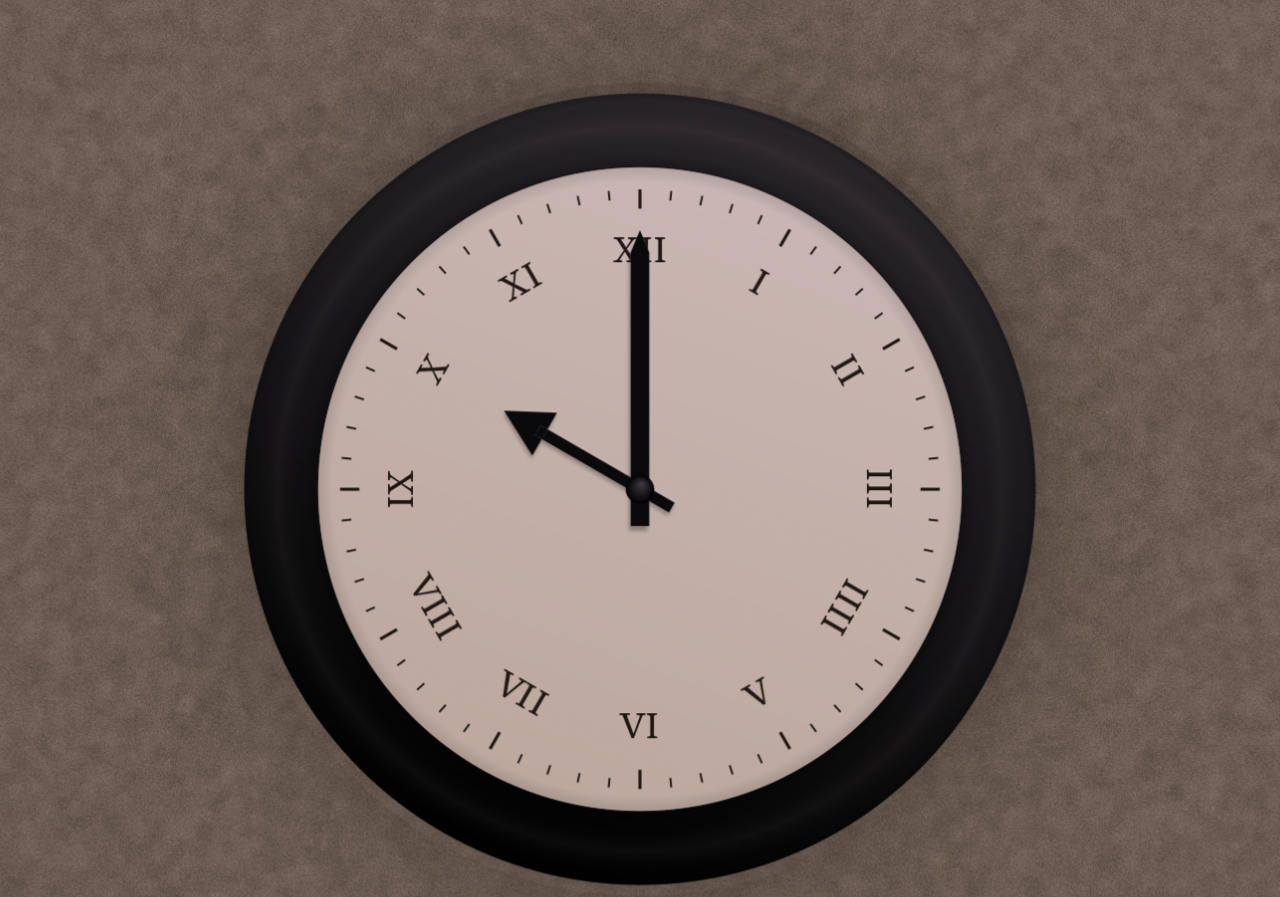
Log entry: {"hour": 10, "minute": 0}
